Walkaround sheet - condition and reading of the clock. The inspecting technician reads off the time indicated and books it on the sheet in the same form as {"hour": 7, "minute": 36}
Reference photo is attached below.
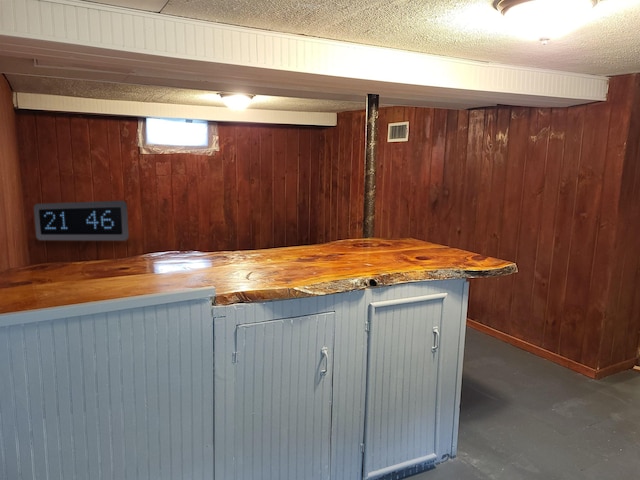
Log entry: {"hour": 21, "minute": 46}
